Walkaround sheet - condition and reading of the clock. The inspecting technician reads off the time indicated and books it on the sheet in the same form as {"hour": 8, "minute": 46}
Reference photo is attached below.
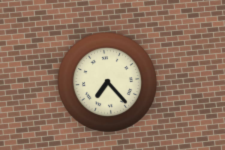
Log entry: {"hour": 7, "minute": 24}
